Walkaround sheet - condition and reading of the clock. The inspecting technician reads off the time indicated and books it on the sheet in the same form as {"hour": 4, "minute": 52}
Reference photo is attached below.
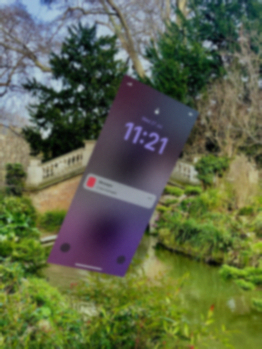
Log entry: {"hour": 11, "minute": 21}
